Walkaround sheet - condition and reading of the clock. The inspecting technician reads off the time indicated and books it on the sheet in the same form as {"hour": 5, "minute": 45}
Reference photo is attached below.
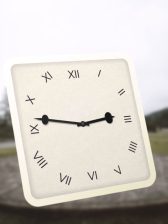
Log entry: {"hour": 2, "minute": 47}
